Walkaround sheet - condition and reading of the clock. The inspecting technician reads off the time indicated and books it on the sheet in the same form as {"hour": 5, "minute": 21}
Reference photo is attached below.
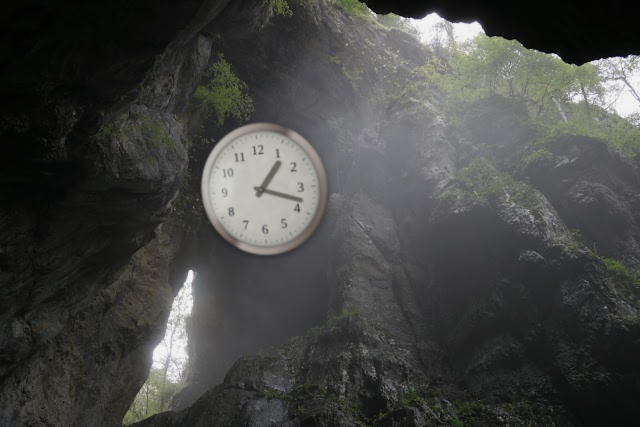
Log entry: {"hour": 1, "minute": 18}
